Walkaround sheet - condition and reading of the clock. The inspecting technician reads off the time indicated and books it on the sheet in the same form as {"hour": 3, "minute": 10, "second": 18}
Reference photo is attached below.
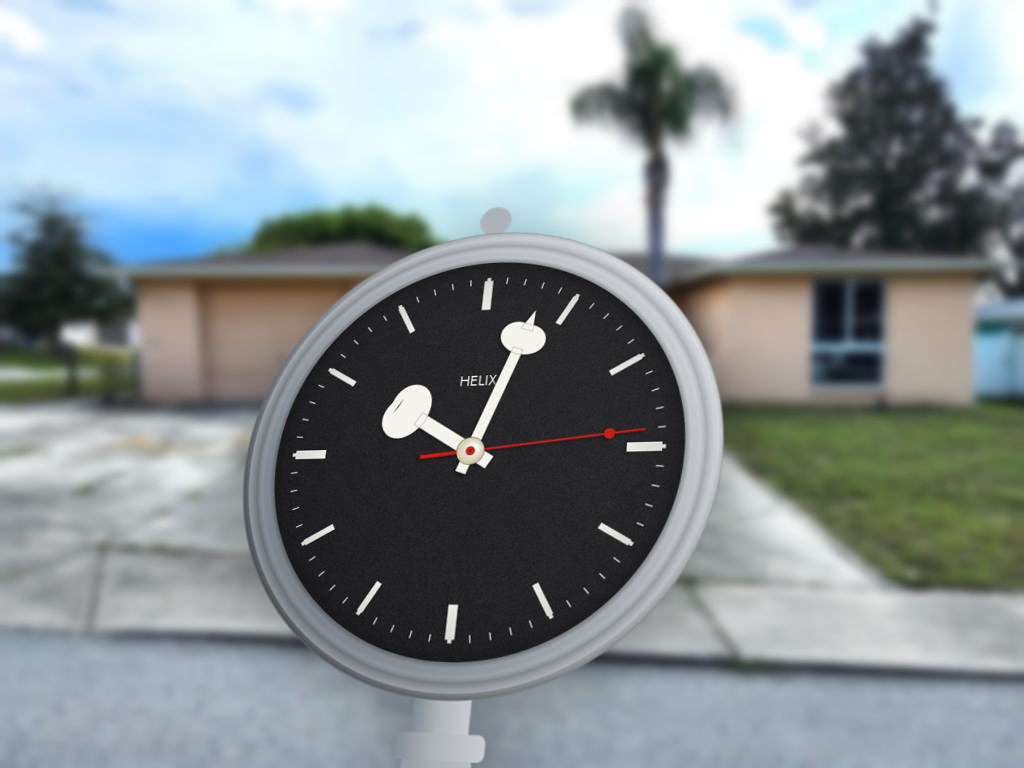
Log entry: {"hour": 10, "minute": 3, "second": 14}
